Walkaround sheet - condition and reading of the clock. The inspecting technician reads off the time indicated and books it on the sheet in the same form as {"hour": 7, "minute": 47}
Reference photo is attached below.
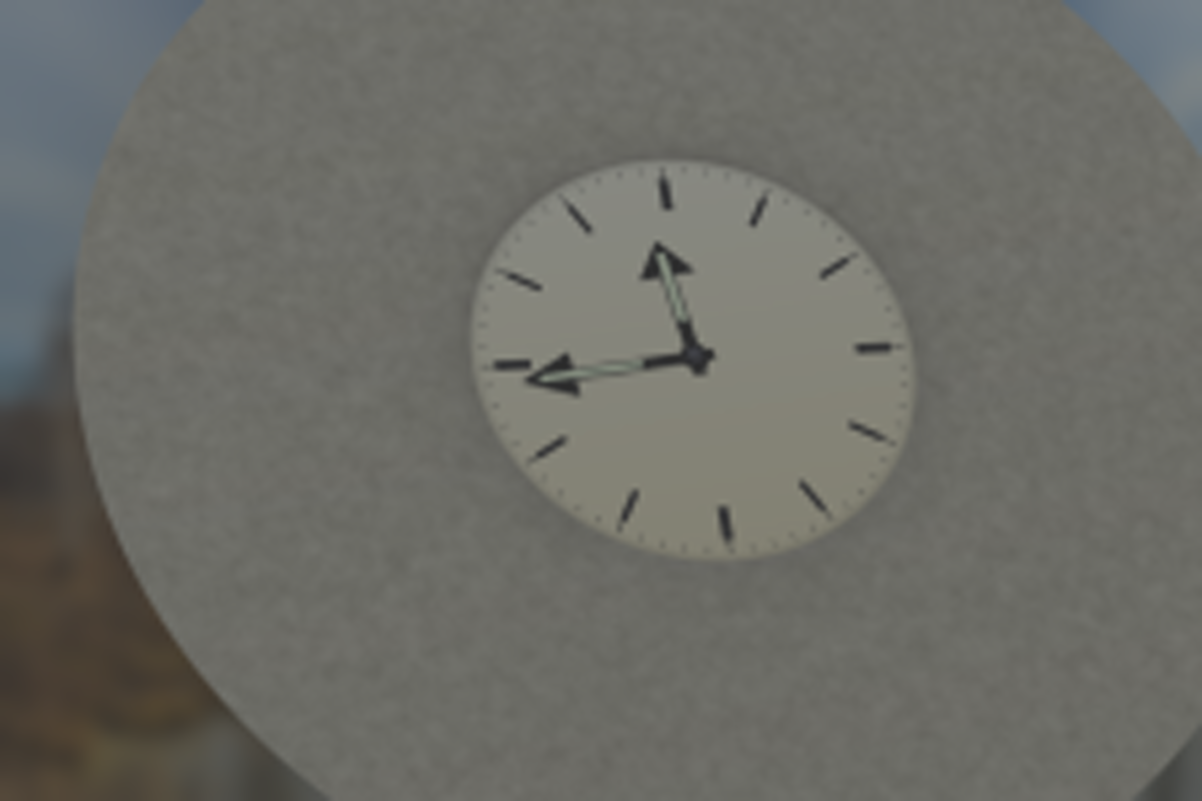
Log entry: {"hour": 11, "minute": 44}
